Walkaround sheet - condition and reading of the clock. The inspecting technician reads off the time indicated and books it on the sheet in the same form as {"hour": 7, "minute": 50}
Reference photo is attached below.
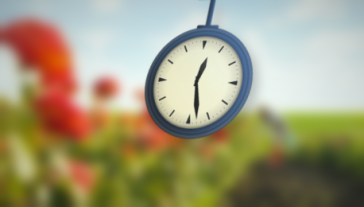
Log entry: {"hour": 12, "minute": 28}
